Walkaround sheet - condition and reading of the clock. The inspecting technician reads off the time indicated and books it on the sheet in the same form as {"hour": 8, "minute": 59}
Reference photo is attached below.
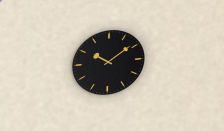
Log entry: {"hour": 10, "minute": 9}
